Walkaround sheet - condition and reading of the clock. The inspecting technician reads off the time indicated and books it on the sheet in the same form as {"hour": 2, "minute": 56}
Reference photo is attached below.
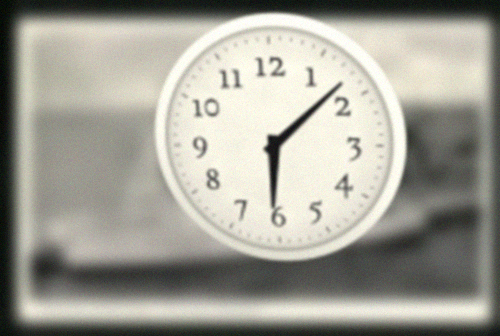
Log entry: {"hour": 6, "minute": 8}
